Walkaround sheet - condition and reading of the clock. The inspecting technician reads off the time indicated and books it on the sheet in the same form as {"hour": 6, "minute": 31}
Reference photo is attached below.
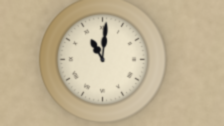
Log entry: {"hour": 11, "minute": 1}
